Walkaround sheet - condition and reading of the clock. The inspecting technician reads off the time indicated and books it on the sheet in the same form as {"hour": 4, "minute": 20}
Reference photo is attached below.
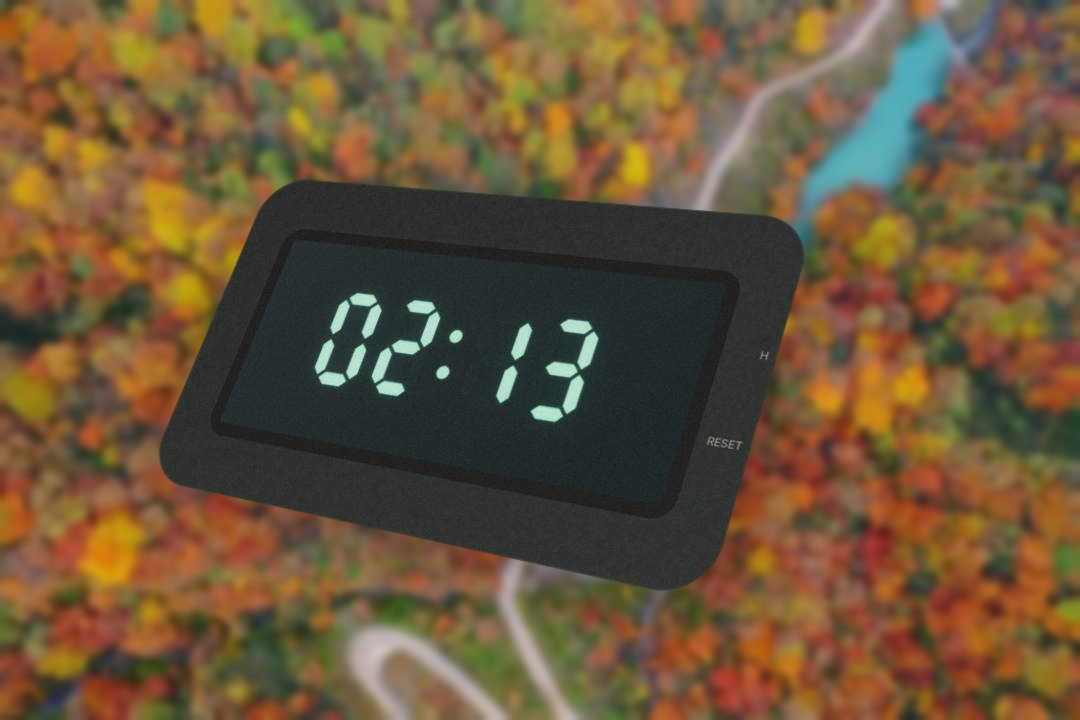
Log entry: {"hour": 2, "minute": 13}
